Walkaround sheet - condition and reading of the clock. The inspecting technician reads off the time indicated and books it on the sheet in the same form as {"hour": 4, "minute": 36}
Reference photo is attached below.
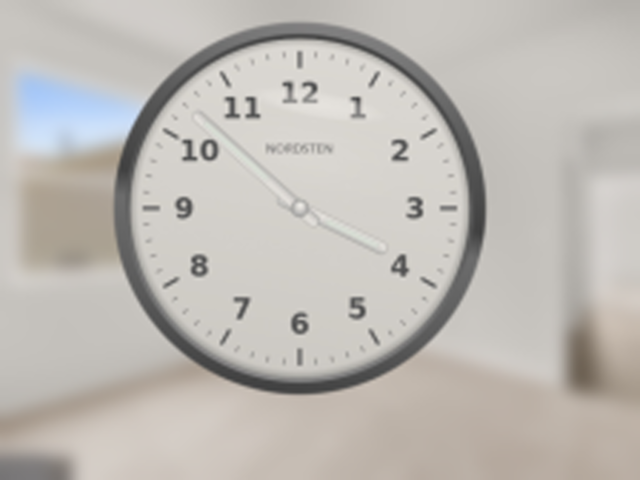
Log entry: {"hour": 3, "minute": 52}
